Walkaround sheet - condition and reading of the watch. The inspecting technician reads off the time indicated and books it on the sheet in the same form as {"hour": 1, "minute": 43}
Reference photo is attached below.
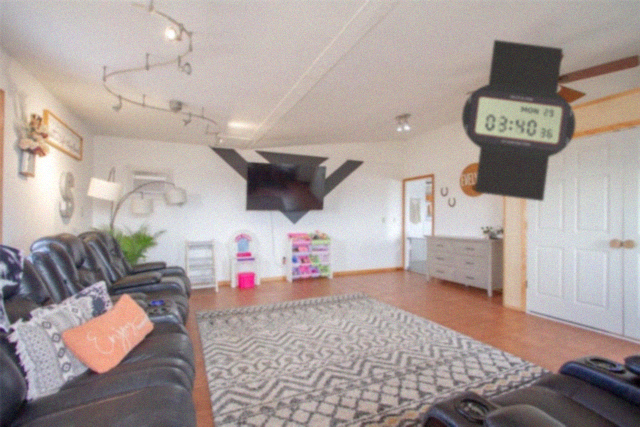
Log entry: {"hour": 3, "minute": 40}
